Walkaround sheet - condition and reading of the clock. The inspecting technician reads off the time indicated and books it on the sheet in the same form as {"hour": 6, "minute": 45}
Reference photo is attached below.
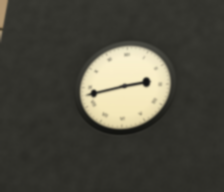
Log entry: {"hour": 2, "minute": 43}
